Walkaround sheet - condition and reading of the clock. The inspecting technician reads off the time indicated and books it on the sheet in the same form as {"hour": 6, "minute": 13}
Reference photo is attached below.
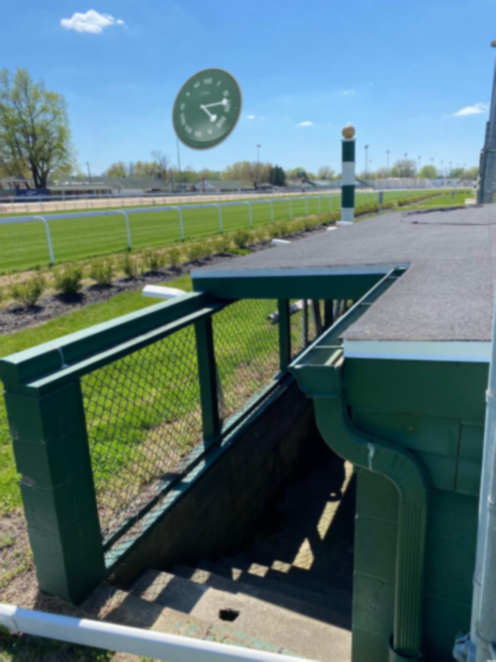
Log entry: {"hour": 4, "minute": 13}
